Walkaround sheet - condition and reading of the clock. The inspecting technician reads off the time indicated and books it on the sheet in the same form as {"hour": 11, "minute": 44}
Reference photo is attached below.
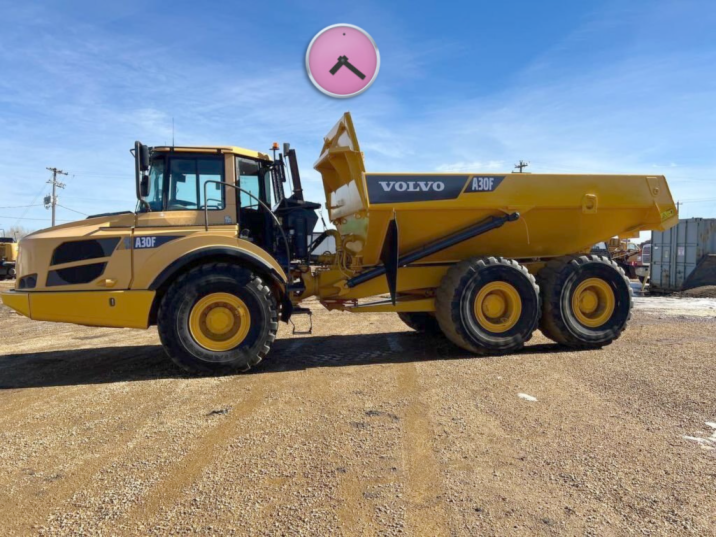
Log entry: {"hour": 7, "minute": 21}
